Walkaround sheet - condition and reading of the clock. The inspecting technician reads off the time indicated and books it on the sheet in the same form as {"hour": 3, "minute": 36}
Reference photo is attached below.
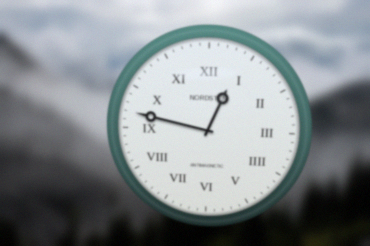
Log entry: {"hour": 12, "minute": 47}
